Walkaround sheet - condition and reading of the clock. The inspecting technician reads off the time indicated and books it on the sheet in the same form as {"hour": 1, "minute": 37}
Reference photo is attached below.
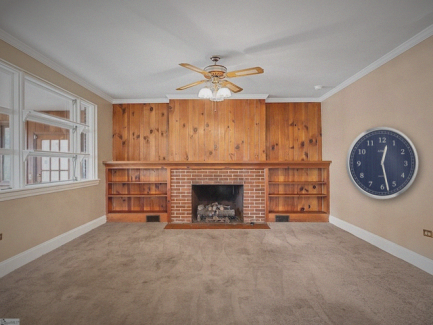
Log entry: {"hour": 12, "minute": 28}
